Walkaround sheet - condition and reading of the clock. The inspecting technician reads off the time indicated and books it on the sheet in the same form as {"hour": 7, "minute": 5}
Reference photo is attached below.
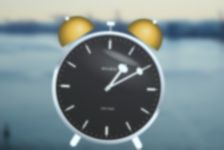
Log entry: {"hour": 1, "minute": 10}
